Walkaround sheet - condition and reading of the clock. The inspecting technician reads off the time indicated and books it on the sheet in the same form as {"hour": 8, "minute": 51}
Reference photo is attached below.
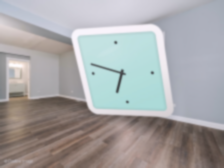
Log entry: {"hour": 6, "minute": 48}
